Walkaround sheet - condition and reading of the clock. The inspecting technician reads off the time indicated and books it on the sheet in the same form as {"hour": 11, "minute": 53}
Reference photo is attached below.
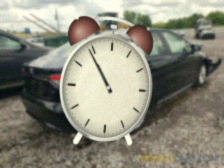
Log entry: {"hour": 10, "minute": 54}
